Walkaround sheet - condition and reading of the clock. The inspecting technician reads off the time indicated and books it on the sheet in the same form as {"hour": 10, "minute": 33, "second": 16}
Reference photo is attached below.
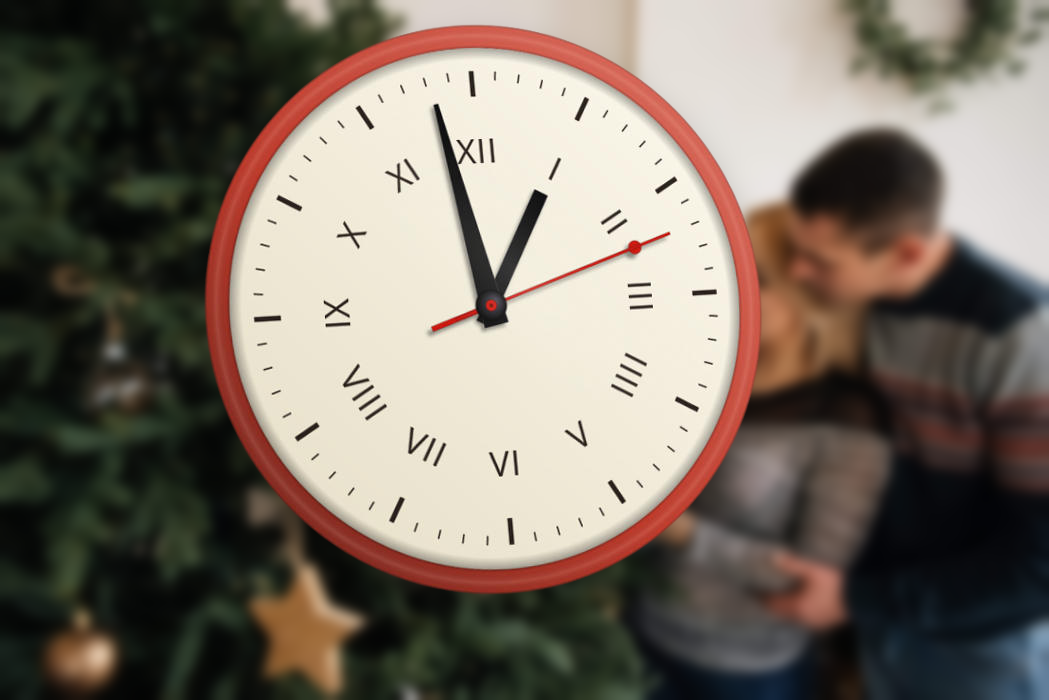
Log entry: {"hour": 12, "minute": 58, "second": 12}
